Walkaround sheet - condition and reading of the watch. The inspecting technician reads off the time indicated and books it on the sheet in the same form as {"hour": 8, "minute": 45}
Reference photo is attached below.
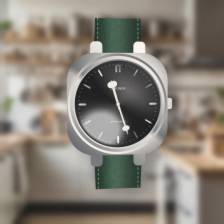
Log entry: {"hour": 11, "minute": 27}
